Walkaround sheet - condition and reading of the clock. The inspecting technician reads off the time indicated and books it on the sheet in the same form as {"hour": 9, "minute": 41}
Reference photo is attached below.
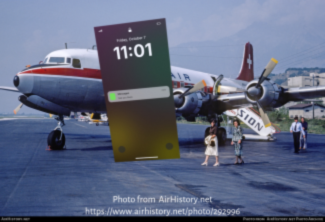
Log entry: {"hour": 11, "minute": 1}
